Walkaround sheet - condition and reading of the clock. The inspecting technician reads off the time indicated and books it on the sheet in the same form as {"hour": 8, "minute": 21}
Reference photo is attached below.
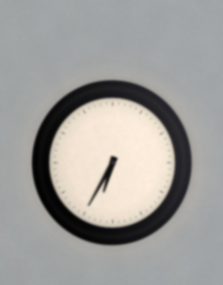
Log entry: {"hour": 6, "minute": 35}
